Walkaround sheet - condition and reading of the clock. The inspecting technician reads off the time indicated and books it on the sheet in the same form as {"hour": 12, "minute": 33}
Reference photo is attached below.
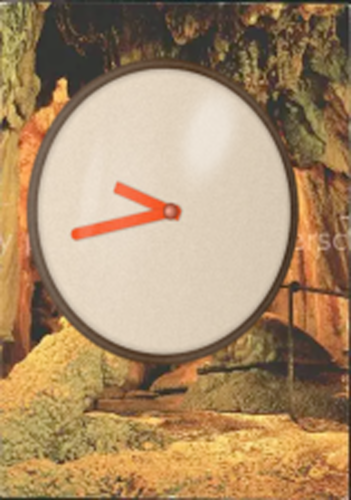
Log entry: {"hour": 9, "minute": 43}
